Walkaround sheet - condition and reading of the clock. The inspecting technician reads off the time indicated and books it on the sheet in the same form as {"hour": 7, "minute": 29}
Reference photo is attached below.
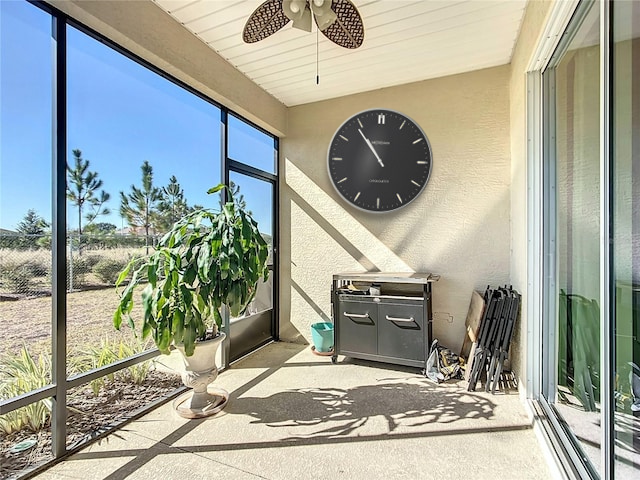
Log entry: {"hour": 10, "minute": 54}
